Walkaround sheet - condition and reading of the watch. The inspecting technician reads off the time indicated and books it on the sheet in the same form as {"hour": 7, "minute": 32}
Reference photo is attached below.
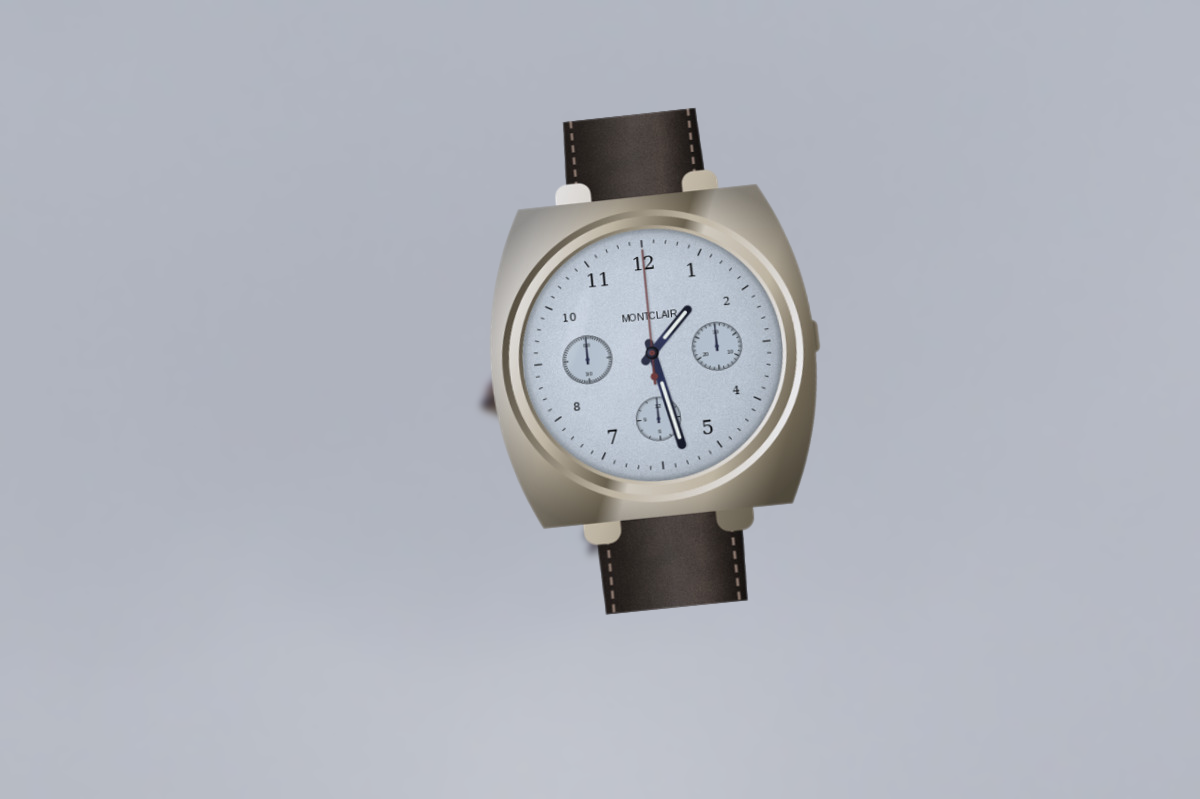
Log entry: {"hour": 1, "minute": 28}
